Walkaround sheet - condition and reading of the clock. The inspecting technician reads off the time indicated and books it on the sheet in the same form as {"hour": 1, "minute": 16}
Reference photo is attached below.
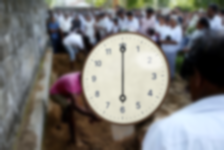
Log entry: {"hour": 6, "minute": 0}
